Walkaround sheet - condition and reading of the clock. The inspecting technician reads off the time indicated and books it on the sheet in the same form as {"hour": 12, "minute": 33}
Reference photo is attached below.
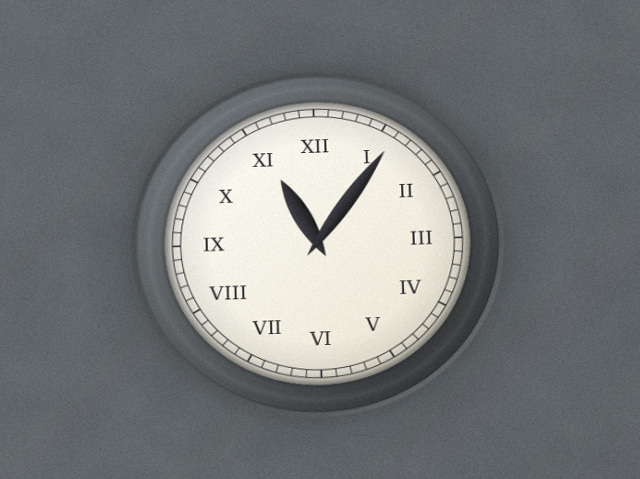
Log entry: {"hour": 11, "minute": 6}
